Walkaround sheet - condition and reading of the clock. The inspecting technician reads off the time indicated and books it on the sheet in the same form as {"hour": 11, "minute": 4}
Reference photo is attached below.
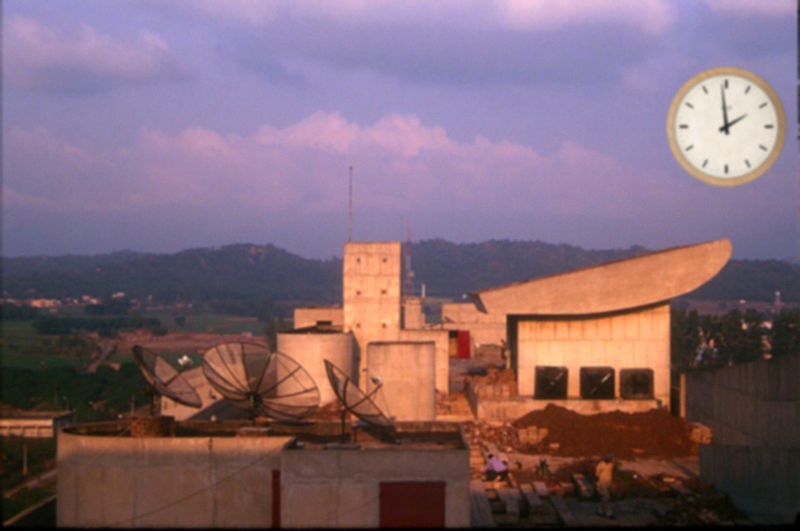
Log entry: {"hour": 1, "minute": 59}
